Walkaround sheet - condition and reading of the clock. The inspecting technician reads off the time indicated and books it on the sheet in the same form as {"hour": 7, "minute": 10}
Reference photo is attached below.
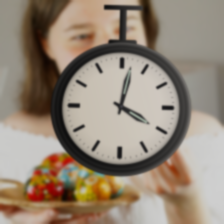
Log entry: {"hour": 4, "minute": 2}
